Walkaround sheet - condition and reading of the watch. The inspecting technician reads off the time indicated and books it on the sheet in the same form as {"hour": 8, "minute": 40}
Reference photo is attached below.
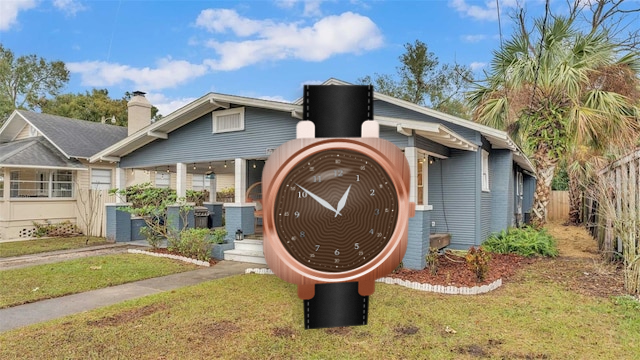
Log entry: {"hour": 12, "minute": 51}
